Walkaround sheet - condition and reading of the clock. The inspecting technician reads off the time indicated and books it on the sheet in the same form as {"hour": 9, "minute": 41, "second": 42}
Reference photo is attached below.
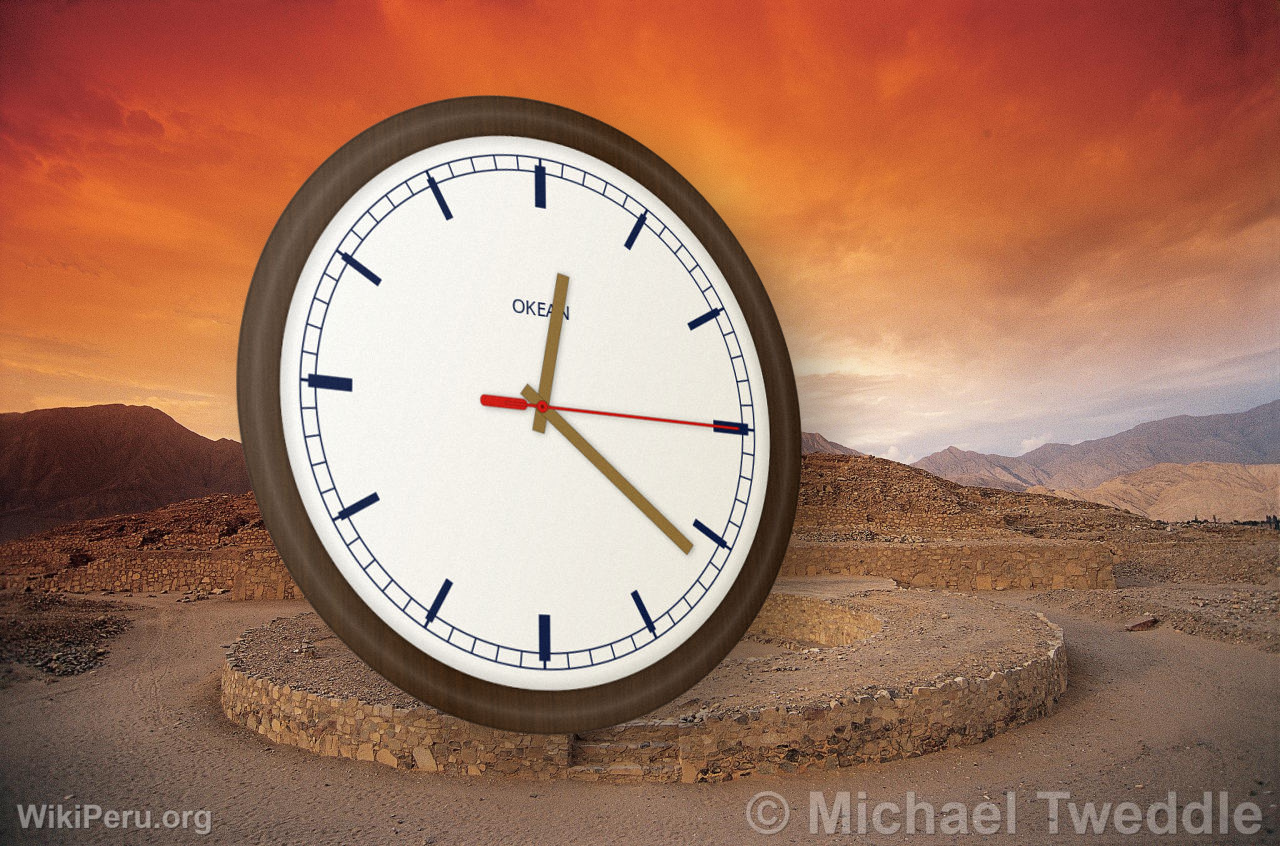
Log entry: {"hour": 12, "minute": 21, "second": 15}
